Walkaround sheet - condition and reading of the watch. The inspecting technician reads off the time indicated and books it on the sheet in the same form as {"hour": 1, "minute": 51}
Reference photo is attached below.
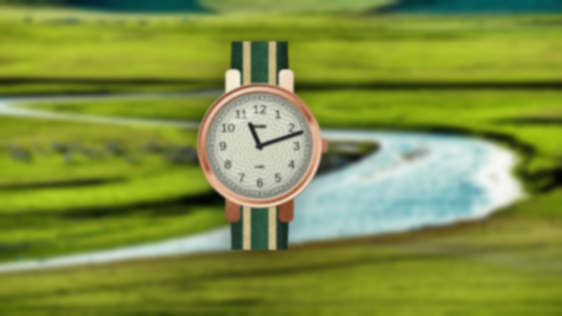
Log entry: {"hour": 11, "minute": 12}
